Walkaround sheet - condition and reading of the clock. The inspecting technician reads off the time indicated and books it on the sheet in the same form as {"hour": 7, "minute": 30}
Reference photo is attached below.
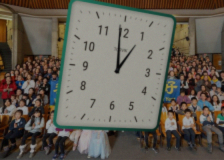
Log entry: {"hour": 12, "minute": 59}
